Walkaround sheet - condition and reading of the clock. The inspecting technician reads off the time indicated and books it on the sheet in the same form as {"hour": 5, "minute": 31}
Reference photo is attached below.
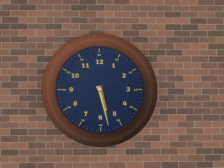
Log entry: {"hour": 5, "minute": 28}
